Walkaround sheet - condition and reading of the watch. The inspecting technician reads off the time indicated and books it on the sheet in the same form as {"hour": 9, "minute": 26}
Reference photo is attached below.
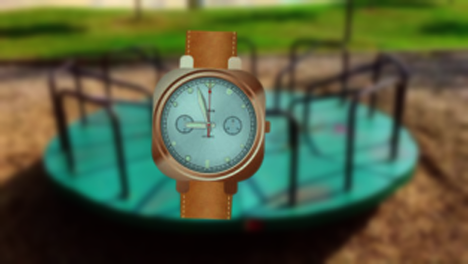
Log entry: {"hour": 8, "minute": 57}
